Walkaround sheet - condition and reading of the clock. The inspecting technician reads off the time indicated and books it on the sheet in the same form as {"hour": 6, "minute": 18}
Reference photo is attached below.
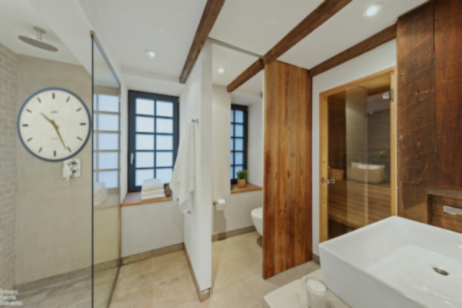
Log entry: {"hour": 10, "minute": 26}
